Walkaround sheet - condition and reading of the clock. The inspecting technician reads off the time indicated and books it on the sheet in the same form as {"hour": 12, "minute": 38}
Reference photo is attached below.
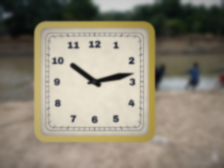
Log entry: {"hour": 10, "minute": 13}
